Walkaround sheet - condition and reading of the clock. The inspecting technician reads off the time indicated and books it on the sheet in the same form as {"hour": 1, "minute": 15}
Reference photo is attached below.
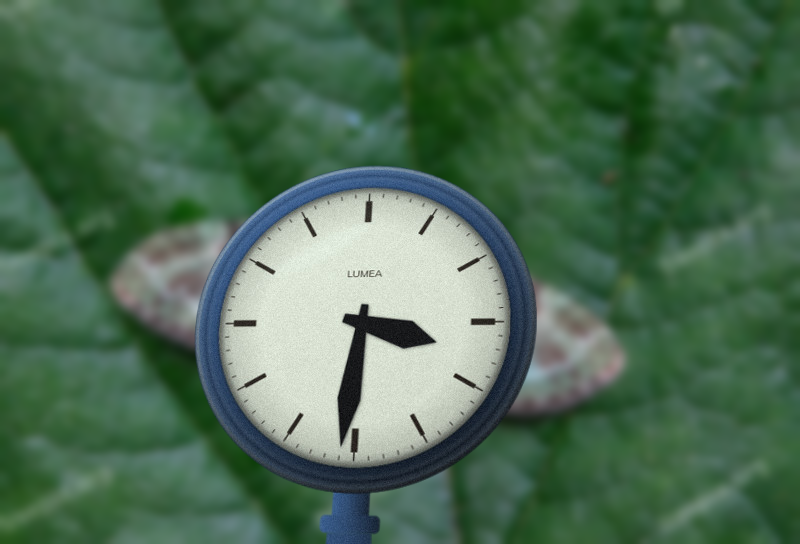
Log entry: {"hour": 3, "minute": 31}
